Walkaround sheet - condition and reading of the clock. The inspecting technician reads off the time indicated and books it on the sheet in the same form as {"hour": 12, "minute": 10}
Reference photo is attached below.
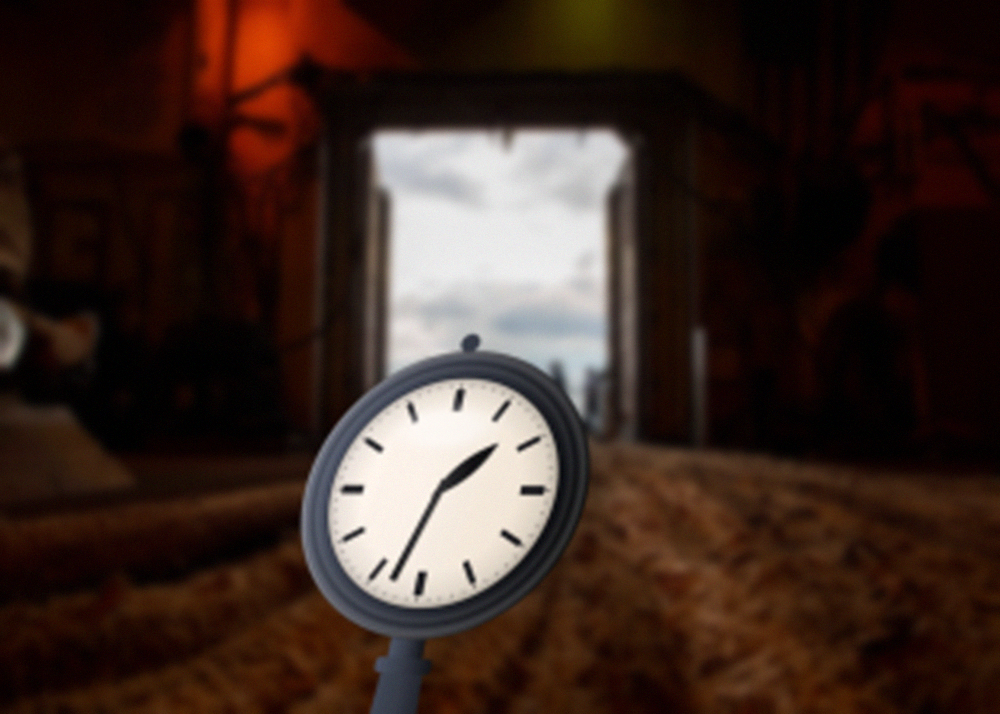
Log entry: {"hour": 1, "minute": 33}
